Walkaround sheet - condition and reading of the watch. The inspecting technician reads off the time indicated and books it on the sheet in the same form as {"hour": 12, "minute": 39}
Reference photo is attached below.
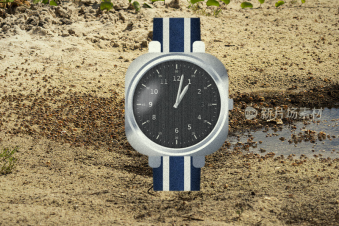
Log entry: {"hour": 1, "minute": 2}
